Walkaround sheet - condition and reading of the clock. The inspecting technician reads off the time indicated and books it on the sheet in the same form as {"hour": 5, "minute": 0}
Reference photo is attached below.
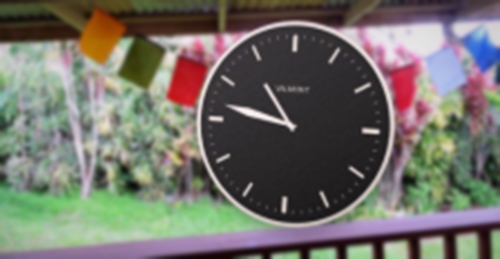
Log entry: {"hour": 10, "minute": 47}
